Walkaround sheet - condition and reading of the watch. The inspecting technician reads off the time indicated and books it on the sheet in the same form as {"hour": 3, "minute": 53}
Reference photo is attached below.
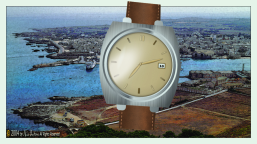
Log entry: {"hour": 7, "minute": 12}
